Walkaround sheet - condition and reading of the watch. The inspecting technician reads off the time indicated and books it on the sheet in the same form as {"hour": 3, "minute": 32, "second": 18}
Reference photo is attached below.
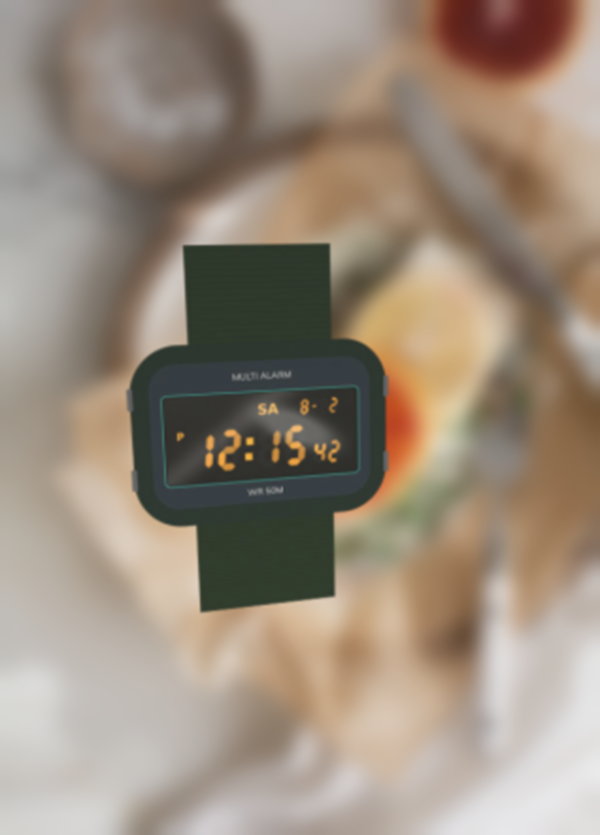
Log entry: {"hour": 12, "minute": 15, "second": 42}
